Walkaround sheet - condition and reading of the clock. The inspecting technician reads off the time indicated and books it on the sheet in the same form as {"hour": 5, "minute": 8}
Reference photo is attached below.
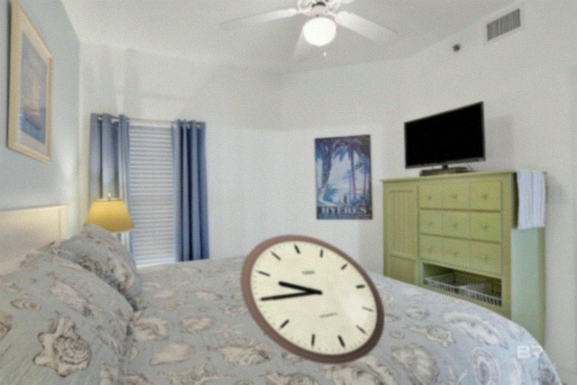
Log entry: {"hour": 9, "minute": 45}
